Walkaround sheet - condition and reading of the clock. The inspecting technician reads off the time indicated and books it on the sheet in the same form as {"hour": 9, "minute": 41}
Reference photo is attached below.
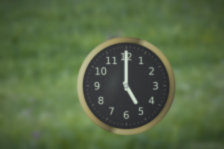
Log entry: {"hour": 5, "minute": 0}
